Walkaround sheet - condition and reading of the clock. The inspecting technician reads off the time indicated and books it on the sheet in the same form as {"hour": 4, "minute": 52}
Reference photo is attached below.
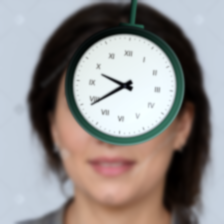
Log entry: {"hour": 9, "minute": 39}
